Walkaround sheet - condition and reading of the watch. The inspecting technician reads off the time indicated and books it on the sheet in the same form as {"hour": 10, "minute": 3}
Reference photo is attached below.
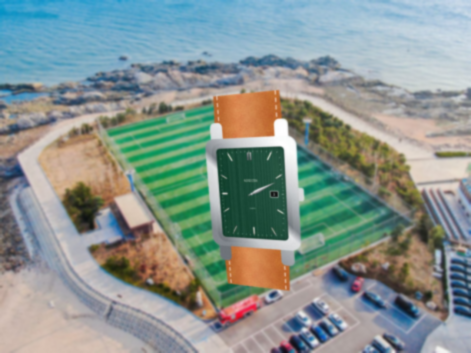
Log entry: {"hour": 2, "minute": 11}
